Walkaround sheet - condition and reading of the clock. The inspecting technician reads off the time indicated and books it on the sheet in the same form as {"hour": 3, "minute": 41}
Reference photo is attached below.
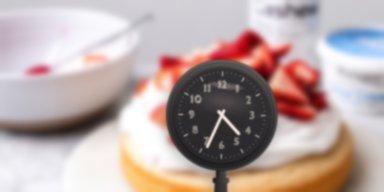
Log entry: {"hour": 4, "minute": 34}
